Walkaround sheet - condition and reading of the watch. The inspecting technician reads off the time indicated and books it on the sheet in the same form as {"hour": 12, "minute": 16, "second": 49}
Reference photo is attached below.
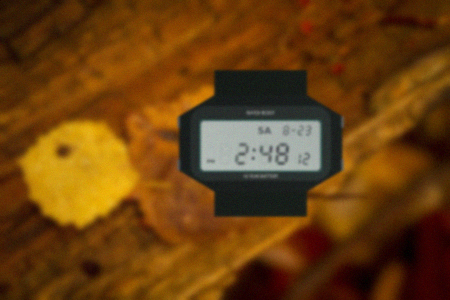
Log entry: {"hour": 2, "minute": 48, "second": 12}
